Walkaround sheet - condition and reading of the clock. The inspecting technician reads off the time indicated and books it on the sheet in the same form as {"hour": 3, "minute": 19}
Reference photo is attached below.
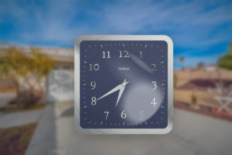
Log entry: {"hour": 6, "minute": 40}
